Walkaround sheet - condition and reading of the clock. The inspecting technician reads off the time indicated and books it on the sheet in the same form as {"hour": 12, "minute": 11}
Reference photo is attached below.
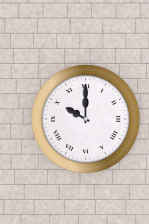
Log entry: {"hour": 10, "minute": 0}
